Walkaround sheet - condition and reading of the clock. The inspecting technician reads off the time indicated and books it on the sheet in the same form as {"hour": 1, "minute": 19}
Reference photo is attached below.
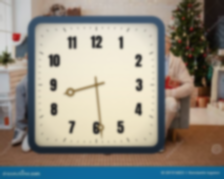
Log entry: {"hour": 8, "minute": 29}
